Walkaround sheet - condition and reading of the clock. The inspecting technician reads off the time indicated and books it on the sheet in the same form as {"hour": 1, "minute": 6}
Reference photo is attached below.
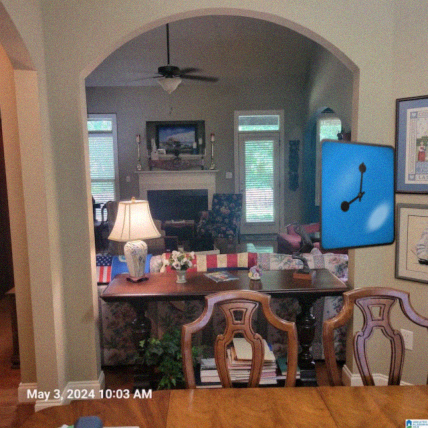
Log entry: {"hour": 8, "minute": 1}
